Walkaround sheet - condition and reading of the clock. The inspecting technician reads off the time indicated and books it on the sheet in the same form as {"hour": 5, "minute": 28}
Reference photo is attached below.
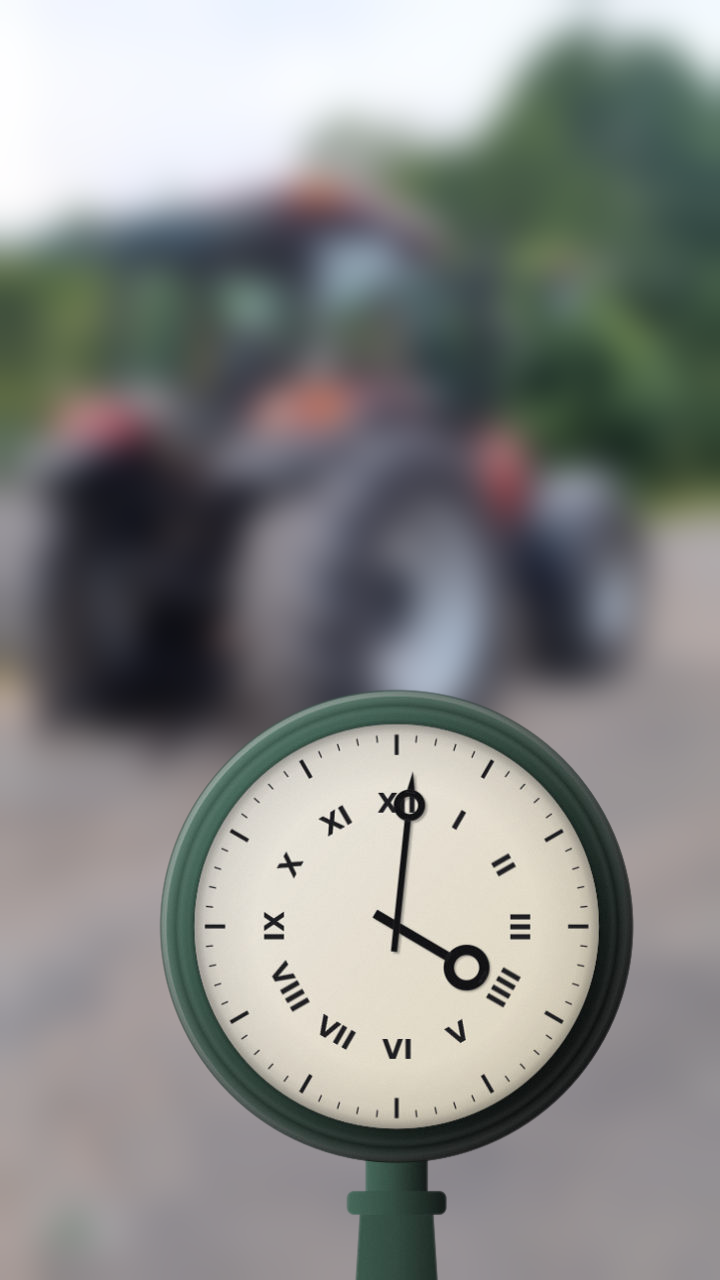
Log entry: {"hour": 4, "minute": 1}
